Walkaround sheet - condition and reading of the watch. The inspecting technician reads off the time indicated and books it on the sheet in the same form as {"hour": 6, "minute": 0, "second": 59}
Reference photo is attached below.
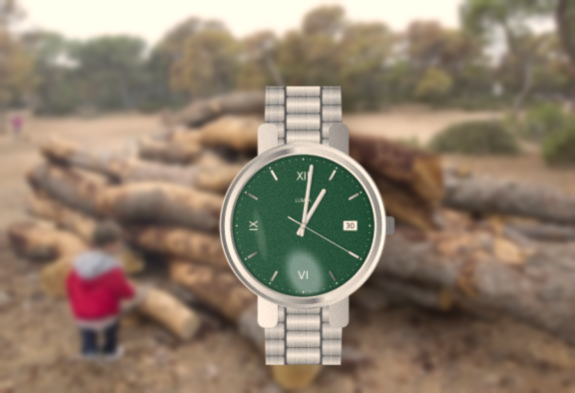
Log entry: {"hour": 1, "minute": 1, "second": 20}
